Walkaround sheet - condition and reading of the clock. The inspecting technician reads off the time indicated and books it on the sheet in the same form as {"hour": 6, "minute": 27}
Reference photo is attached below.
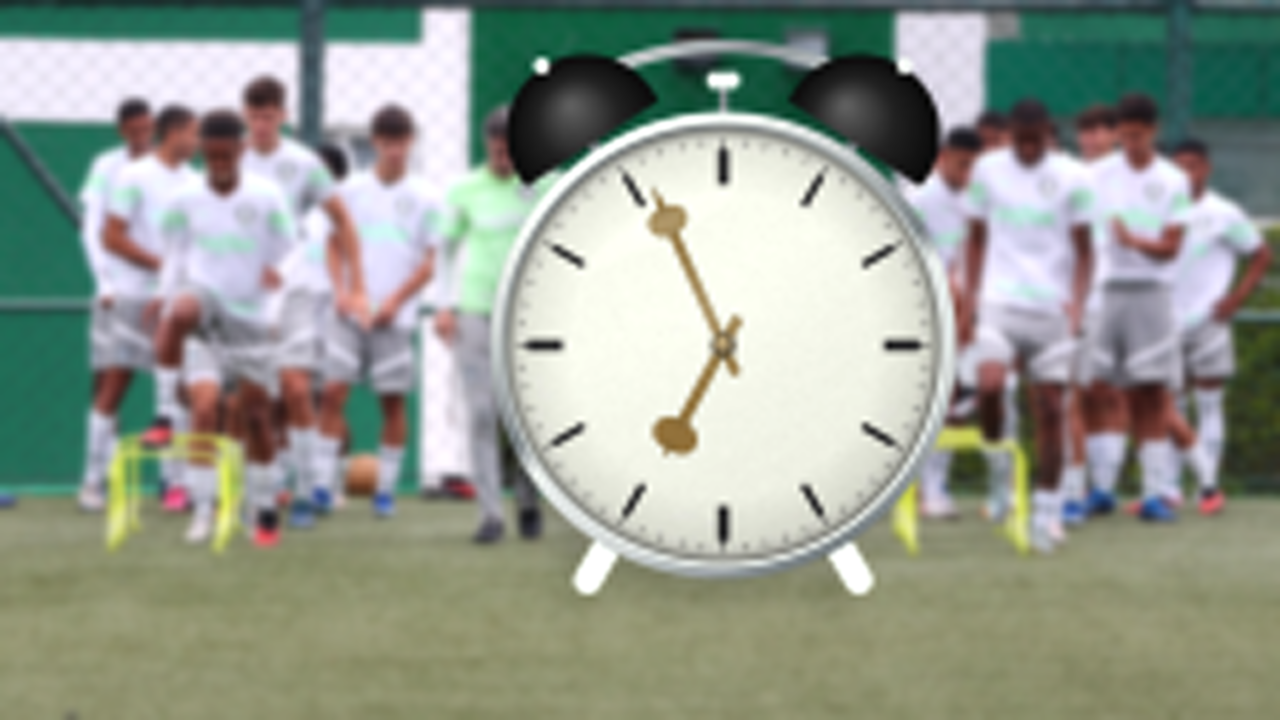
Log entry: {"hour": 6, "minute": 56}
